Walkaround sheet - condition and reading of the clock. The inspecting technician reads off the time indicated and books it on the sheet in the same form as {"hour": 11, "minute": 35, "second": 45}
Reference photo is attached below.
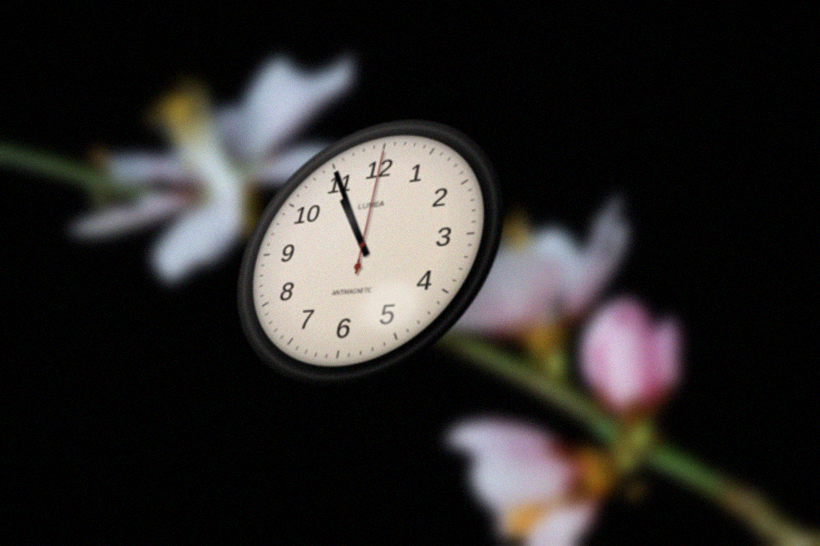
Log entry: {"hour": 10, "minute": 55, "second": 0}
